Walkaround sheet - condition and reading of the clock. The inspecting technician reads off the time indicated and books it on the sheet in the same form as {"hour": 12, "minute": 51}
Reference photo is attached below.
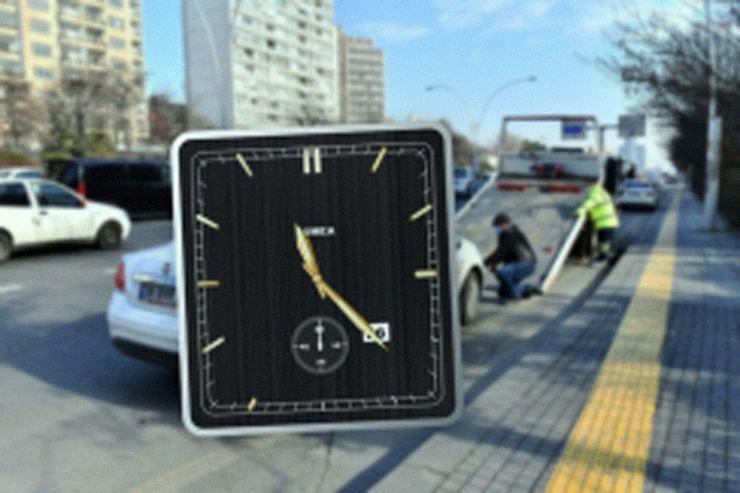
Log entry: {"hour": 11, "minute": 23}
